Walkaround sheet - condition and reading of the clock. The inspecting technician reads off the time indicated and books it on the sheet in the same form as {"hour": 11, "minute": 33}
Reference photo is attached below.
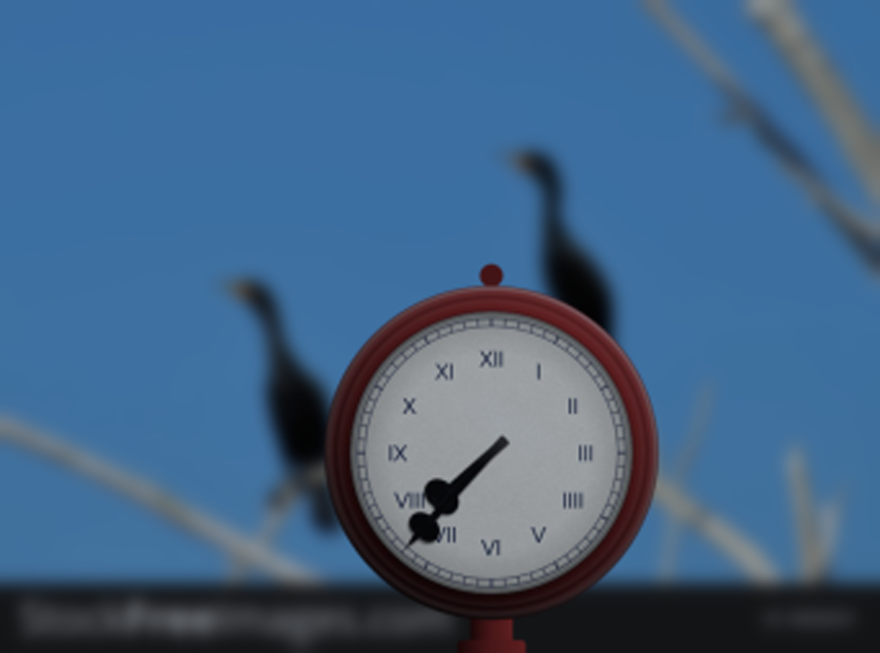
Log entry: {"hour": 7, "minute": 37}
